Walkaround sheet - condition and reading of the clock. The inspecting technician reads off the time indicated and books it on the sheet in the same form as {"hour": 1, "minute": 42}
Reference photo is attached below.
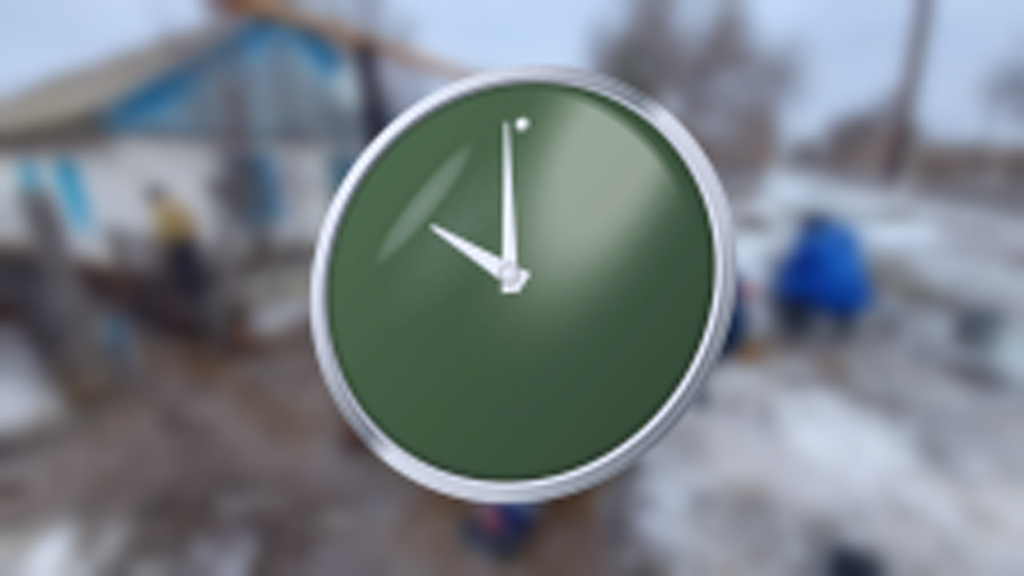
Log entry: {"hour": 9, "minute": 59}
